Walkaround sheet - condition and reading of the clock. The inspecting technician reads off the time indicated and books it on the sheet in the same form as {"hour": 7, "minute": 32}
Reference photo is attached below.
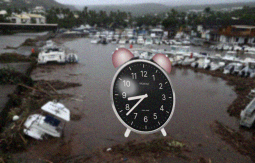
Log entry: {"hour": 8, "minute": 38}
